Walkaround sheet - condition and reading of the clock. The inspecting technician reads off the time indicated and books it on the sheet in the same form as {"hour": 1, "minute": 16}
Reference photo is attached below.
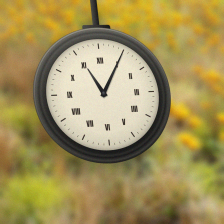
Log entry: {"hour": 11, "minute": 5}
